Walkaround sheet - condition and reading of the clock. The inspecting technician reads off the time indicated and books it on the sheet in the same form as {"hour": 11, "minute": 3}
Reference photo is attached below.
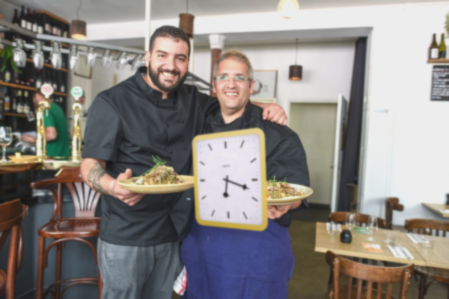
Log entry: {"hour": 6, "minute": 18}
